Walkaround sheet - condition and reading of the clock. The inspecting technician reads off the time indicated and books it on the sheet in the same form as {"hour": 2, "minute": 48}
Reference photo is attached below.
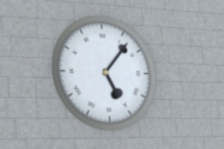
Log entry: {"hour": 5, "minute": 7}
